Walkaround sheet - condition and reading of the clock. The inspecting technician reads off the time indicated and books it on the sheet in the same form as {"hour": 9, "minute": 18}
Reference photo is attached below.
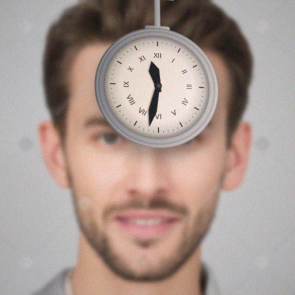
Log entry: {"hour": 11, "minute": 32}
